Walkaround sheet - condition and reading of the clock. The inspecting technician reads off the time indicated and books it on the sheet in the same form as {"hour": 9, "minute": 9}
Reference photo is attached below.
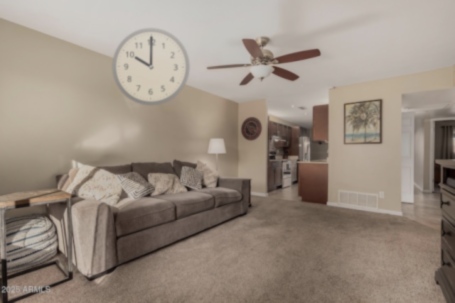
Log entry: {"hour": 10, "minute": 0}
